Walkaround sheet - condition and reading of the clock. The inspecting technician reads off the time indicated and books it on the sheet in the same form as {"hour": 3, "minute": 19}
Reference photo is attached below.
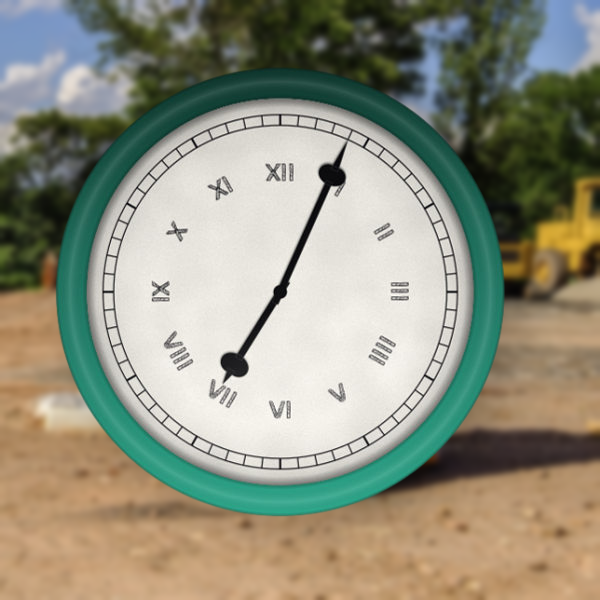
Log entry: {"hour": 7, "minute": 4}
